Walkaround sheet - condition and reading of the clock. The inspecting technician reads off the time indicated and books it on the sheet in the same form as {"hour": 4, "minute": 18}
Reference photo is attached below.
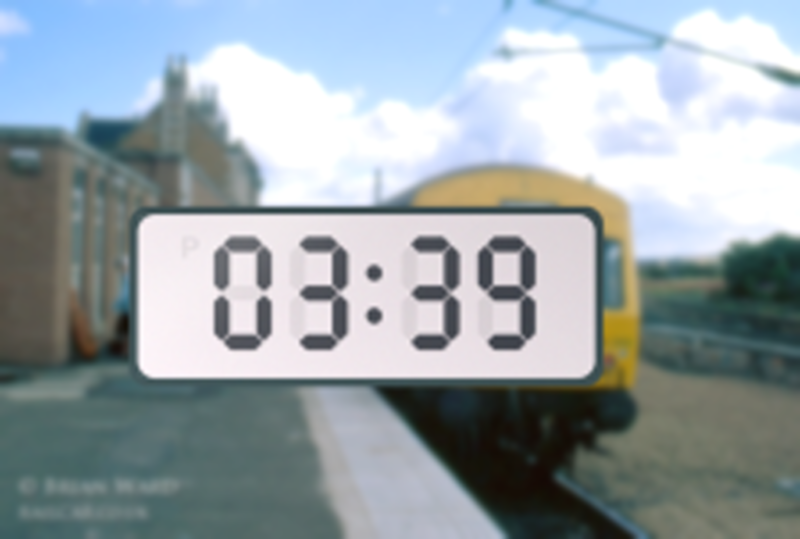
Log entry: {"hour": 3, "minute": 39}
